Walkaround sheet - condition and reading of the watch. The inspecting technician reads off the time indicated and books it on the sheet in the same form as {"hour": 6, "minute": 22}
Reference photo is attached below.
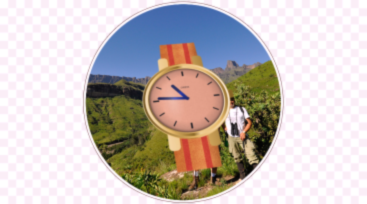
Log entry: {"hour": 10, "minute": 46}
